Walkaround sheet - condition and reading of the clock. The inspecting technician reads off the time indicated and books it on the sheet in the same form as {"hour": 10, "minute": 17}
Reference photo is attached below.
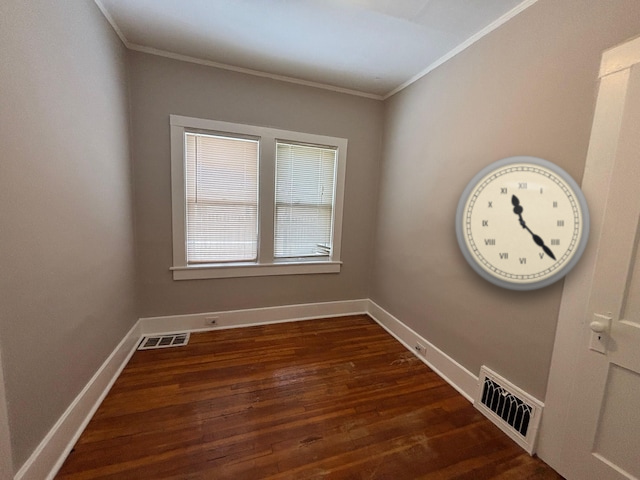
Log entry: {"hour": 11, "minute": 23}
